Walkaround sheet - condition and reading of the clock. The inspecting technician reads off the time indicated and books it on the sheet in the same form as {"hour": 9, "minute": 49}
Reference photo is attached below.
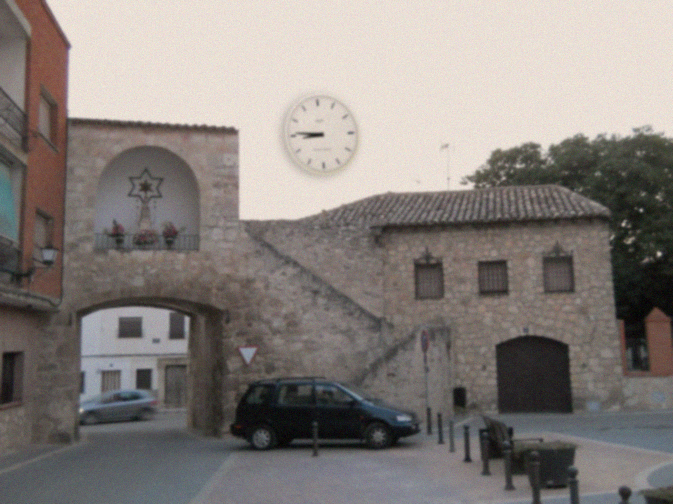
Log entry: {"hour": 8, "minute": 46}
